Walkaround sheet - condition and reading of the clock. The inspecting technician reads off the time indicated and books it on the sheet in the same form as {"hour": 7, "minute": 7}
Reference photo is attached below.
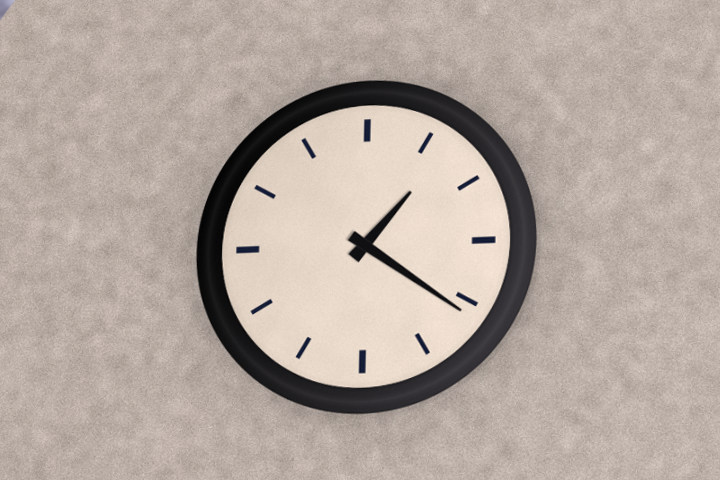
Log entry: {"hour": 1, "minute": 21}
